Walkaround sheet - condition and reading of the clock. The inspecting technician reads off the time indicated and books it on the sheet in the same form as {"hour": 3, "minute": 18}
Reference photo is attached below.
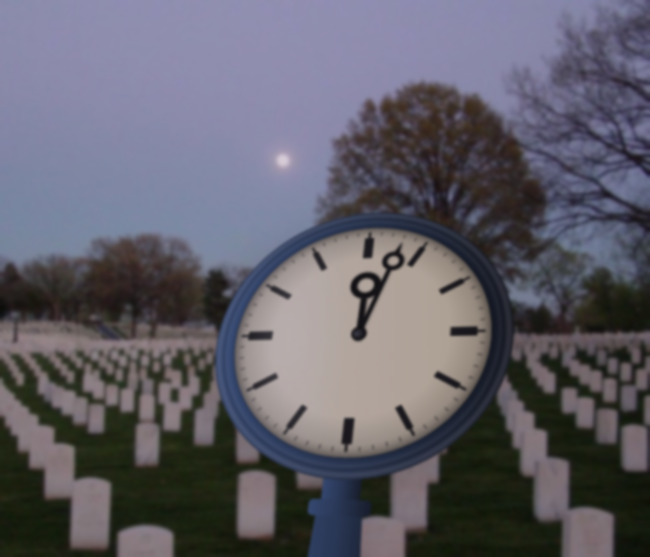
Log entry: {"hour": 12, "minute": 3}
